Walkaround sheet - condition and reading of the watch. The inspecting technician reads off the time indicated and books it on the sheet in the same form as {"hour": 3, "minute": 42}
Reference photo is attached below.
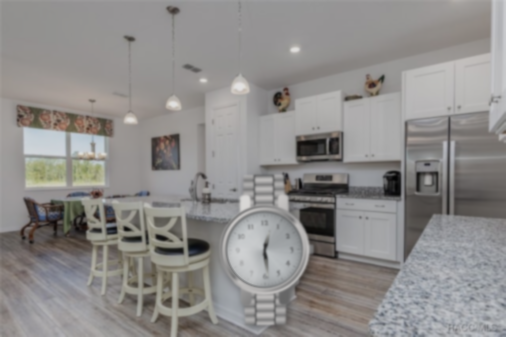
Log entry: {"hour": 12, "minute": 29}
